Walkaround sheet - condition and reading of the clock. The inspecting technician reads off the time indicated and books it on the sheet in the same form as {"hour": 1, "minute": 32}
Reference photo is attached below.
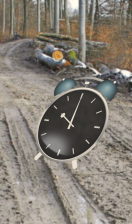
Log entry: {"hour": 10, "minute": 0}
